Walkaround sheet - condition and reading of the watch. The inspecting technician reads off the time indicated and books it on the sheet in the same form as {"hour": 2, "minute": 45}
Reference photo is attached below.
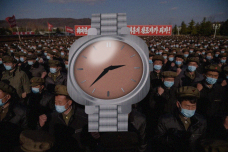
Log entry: {"hour": 2, "minute": 37}
